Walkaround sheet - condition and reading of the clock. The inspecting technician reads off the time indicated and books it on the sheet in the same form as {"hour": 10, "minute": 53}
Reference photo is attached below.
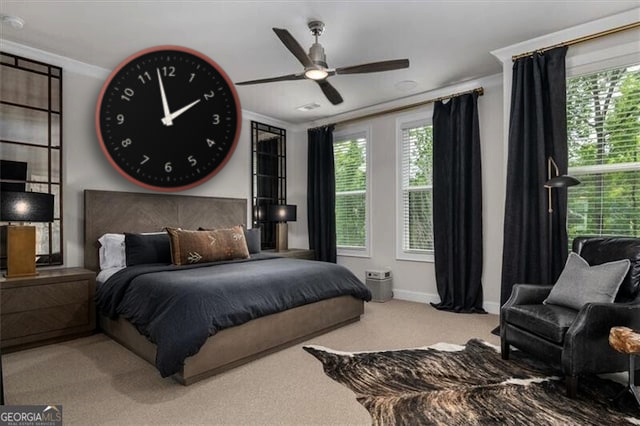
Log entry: {"hour": 1, "minute": 58}
